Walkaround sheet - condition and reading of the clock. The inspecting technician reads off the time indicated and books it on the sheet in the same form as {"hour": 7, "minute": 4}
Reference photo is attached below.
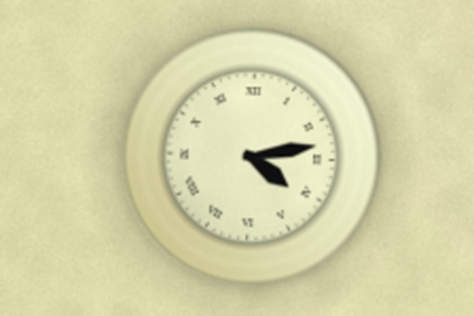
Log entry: {"hour": 4, "minute": 13}
